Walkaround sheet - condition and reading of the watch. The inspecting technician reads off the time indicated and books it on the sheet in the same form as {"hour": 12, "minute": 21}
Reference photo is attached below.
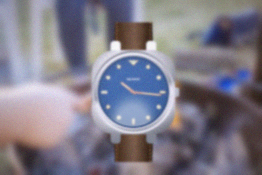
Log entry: {"hour": 10, "minute": 16}
